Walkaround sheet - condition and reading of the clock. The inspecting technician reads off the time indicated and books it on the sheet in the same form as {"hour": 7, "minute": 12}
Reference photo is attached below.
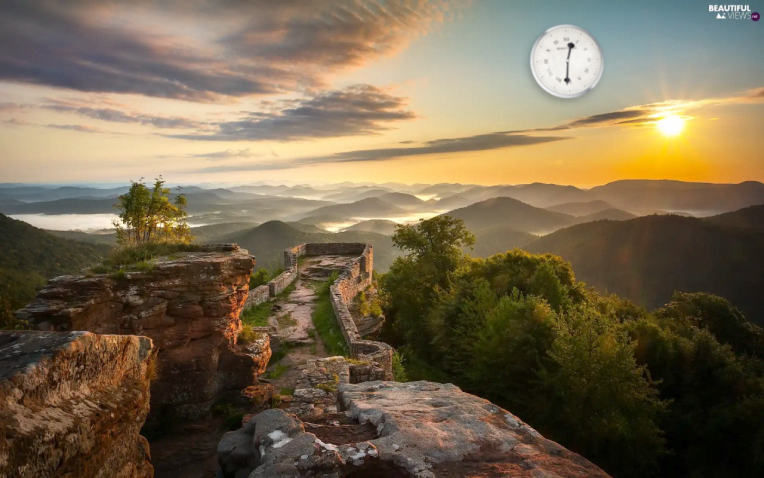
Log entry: {"hour": 12, "minute": 31}
